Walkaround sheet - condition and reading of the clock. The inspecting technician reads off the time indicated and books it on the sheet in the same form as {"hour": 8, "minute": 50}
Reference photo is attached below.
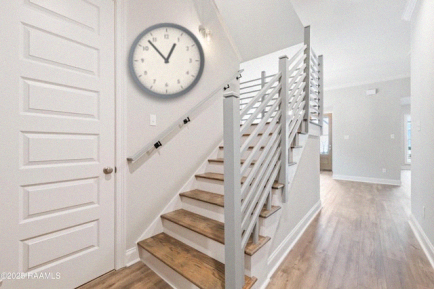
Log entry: {"hour": 12, "minute": 53}
